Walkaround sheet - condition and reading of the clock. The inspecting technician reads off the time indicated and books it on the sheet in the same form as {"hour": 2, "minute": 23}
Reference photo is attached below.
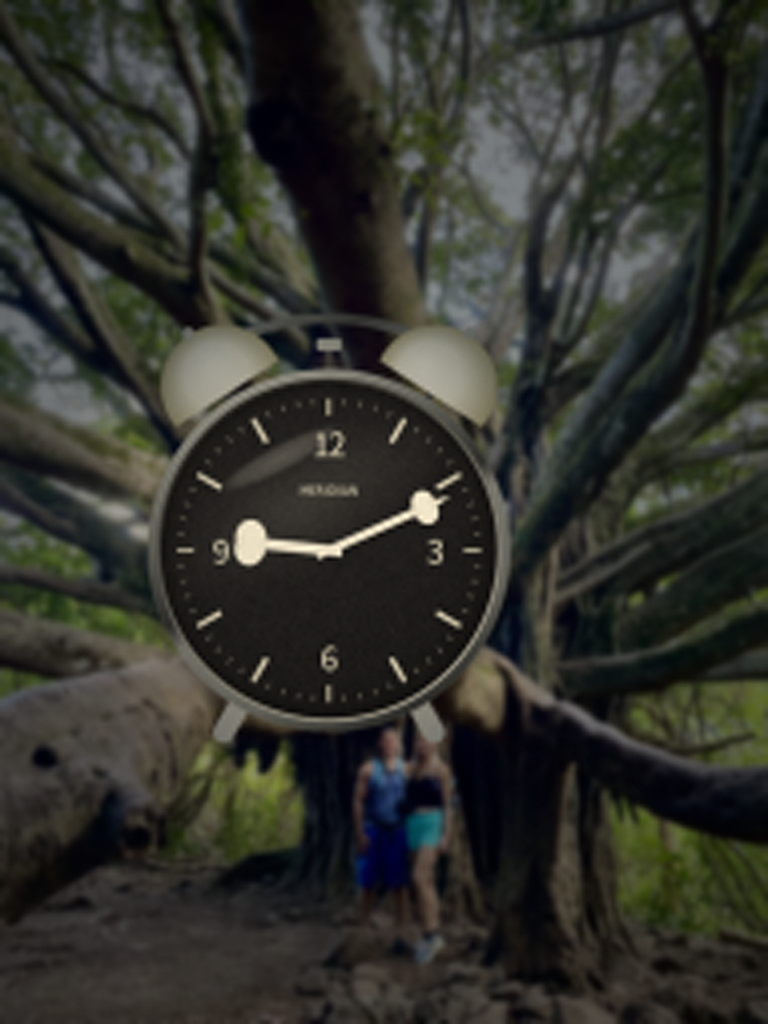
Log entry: {"hour": 9, "minute": 11}
